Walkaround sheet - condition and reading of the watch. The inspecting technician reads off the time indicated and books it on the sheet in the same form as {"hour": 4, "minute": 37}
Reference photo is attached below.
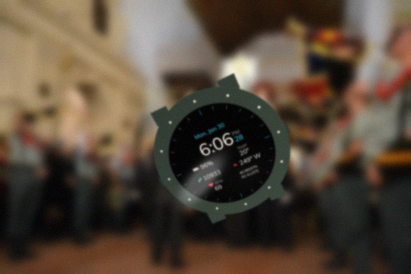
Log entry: {"hour": 6, "minute": 6}
